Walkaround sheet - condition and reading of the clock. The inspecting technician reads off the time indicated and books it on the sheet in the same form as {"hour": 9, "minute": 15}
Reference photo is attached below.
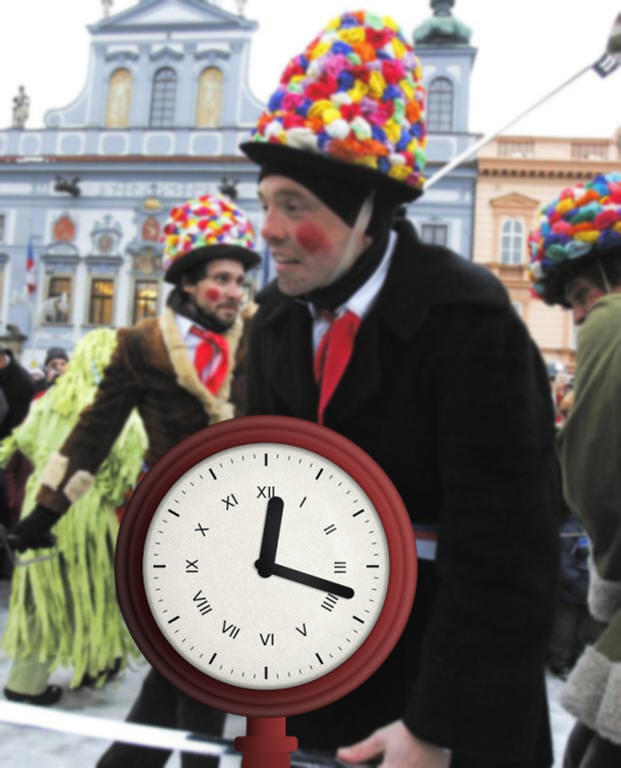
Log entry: {"hour": 12, "minute": 18}
